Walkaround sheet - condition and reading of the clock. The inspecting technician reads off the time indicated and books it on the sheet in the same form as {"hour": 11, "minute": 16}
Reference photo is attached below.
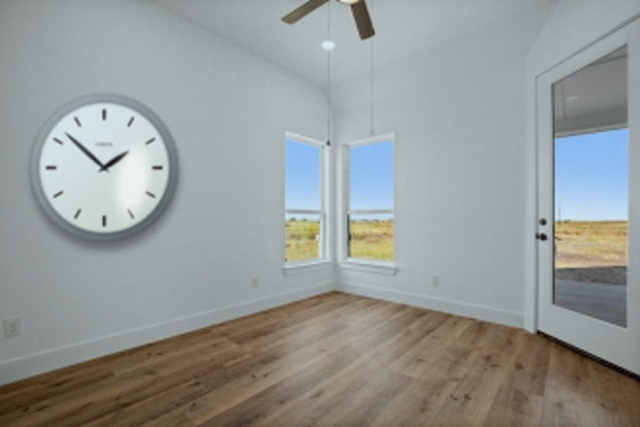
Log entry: {"hour": 1, "minute": 52}
